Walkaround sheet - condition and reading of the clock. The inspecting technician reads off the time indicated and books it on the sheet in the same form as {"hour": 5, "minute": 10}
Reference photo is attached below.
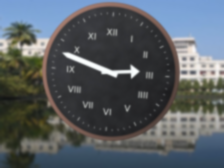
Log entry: {"hour": 2, "minute": 48}
